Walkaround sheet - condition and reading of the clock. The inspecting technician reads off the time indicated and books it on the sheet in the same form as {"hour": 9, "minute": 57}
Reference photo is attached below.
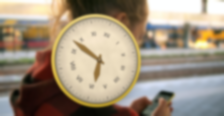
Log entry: {"hour": 5, "minute": 48}
